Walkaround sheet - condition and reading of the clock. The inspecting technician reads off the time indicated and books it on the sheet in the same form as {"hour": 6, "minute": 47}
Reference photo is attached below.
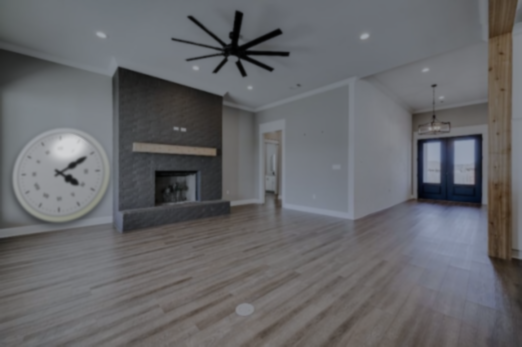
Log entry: {"hour": 4, "minute": 10}
